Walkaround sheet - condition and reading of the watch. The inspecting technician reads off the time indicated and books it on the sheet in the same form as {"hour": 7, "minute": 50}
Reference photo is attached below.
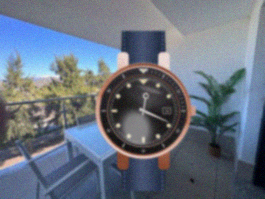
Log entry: {"hour": 12, "minute": 19}
